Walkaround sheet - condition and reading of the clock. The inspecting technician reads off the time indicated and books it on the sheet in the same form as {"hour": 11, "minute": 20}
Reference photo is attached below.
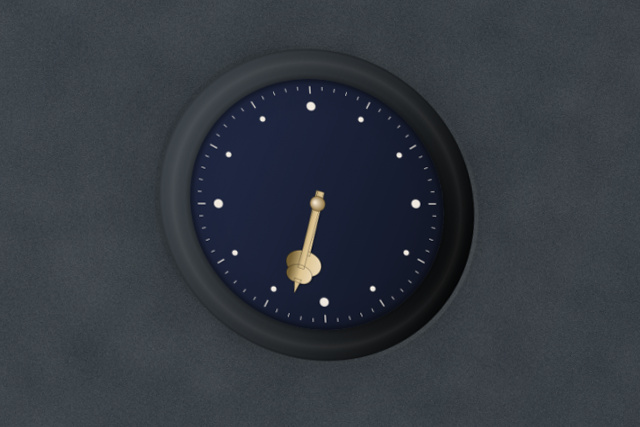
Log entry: {"hour": 6, "minute": 33}
